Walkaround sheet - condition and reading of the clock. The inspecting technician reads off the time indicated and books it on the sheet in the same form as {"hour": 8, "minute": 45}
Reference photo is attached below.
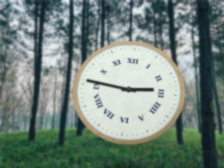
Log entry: {"hour": 2, "minute": 46}
